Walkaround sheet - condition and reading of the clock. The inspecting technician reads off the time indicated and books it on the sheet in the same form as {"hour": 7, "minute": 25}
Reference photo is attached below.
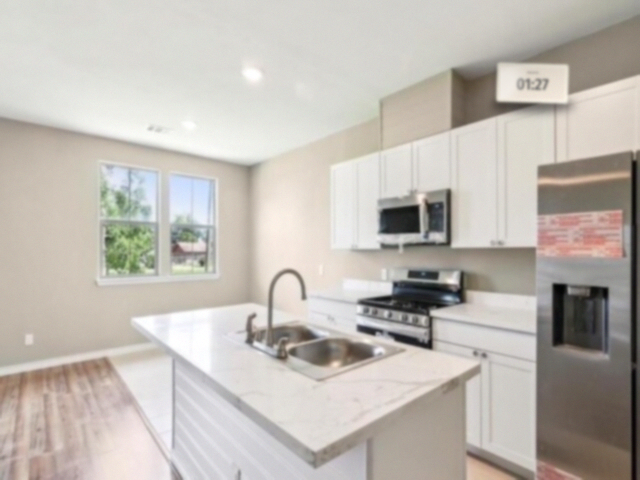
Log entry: {"hour": 1, "minute": 27}
